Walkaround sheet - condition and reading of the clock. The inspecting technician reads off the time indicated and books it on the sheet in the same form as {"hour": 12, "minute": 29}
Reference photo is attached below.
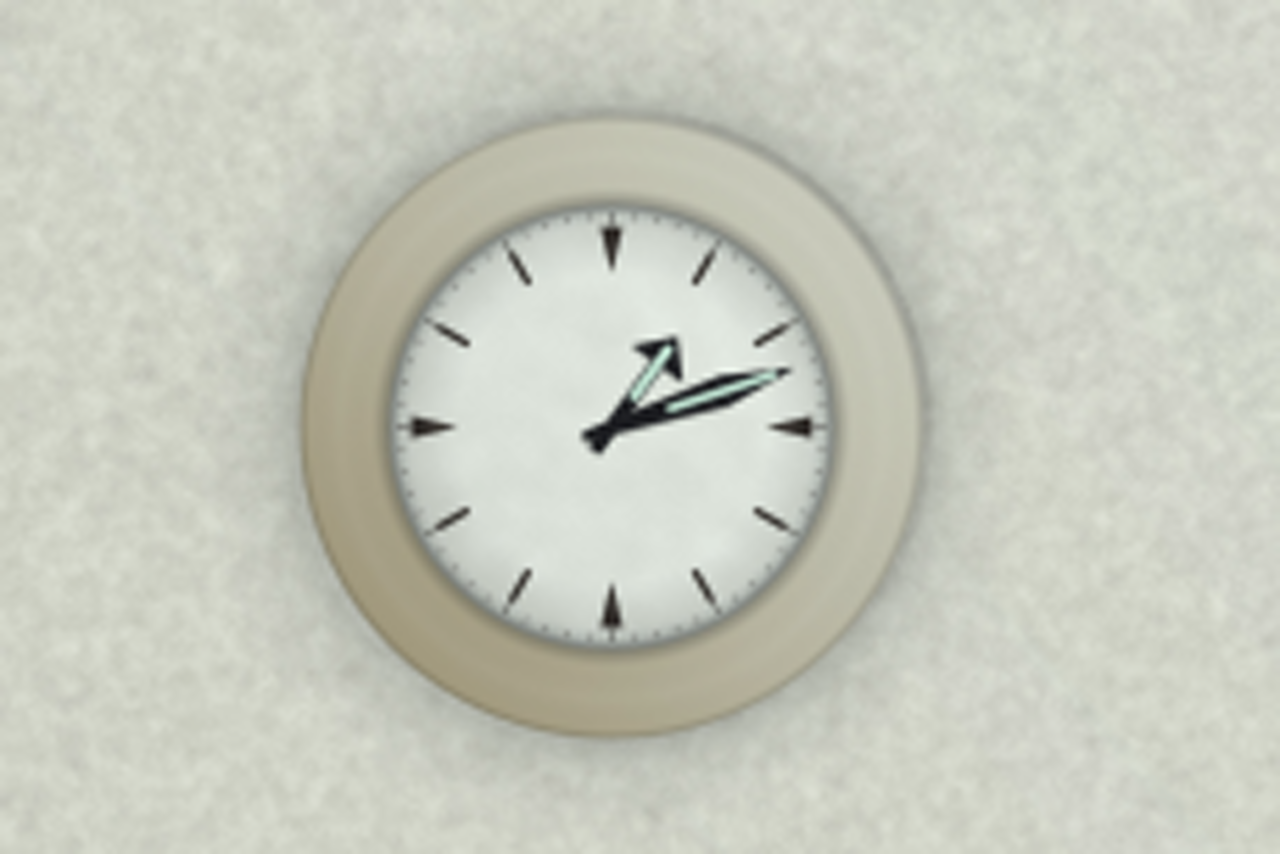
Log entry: {"hour": 1, "minute": 12}
